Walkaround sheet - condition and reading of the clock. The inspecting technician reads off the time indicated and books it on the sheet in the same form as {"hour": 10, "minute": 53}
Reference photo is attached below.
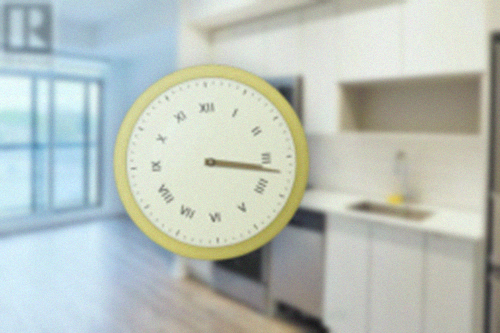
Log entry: {"hour": 3, "minute": 17}
